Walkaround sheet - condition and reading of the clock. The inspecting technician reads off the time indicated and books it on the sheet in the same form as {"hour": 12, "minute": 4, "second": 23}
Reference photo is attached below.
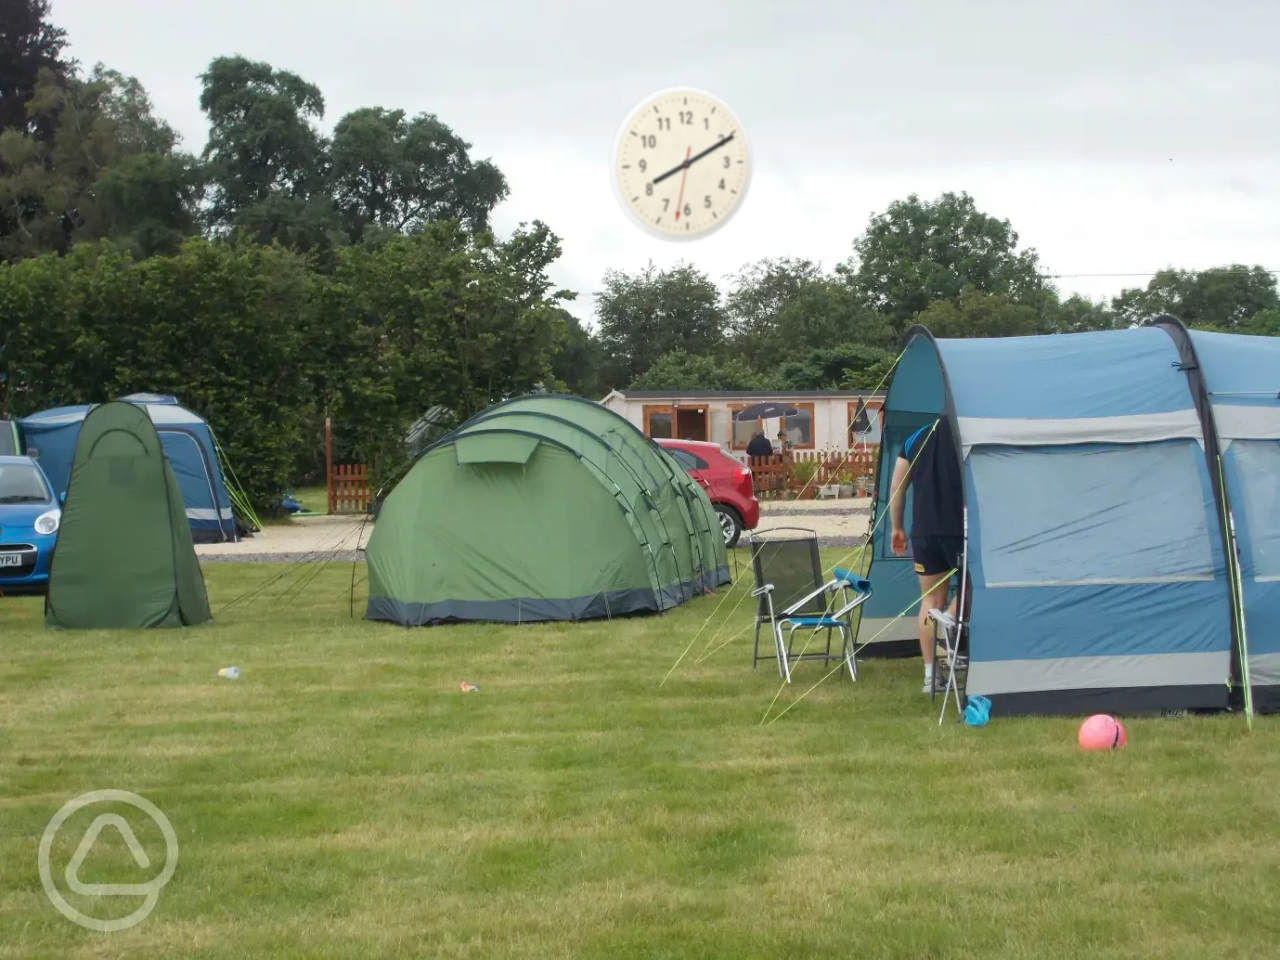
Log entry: {"hour": 8, "minute": 10, "second": 32}
